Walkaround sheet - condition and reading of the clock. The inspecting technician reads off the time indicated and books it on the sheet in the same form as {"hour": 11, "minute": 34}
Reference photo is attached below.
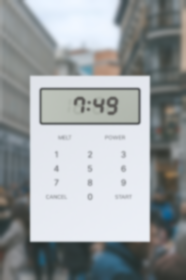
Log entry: {"hour": 7, "minute": 49}
